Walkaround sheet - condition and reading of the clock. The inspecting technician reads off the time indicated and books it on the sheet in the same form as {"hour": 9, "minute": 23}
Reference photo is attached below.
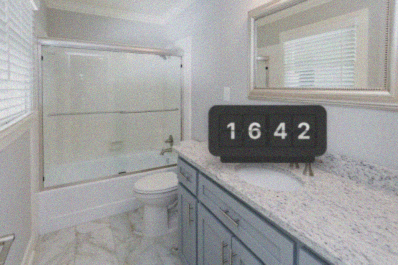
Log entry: {"hour": 16, "minute": 42}
